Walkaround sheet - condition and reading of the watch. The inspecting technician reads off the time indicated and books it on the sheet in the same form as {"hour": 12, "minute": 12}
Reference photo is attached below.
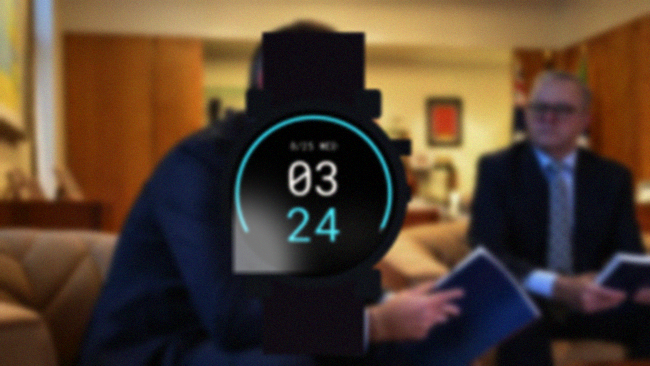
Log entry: {"hour": 3, "minute": 24}
